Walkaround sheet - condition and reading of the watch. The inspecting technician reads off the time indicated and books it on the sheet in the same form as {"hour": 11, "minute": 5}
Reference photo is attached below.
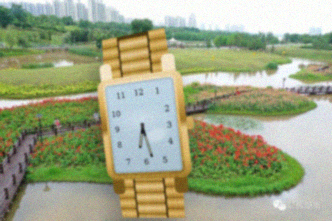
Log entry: {"hour": 6, "minute": 28}
